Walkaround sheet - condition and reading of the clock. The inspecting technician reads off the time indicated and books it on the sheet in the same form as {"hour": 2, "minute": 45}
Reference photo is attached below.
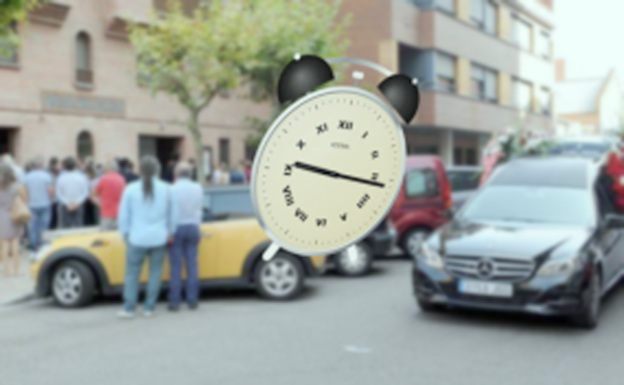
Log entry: {"hour": 9, "minute": 16}
